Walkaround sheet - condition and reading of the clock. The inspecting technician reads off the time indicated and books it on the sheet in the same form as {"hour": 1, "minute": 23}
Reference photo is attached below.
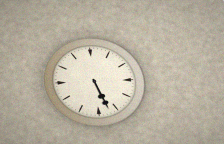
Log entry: {"hour": 5, "minute": 27}
